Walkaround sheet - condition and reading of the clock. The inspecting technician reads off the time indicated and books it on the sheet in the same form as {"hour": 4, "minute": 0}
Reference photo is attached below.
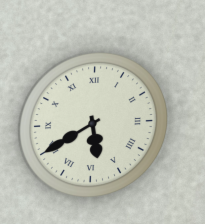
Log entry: {"hour": 5, "minute": 40}
